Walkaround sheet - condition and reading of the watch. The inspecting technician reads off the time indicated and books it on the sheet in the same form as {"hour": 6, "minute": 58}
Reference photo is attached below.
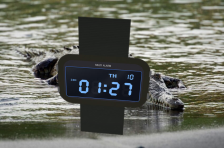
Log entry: {"hour": 1, "minute": 27}
